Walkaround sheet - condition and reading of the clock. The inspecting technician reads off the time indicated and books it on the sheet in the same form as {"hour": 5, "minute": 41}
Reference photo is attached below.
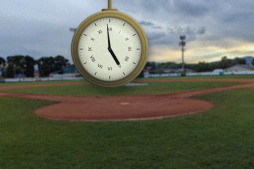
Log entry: {"hour": 4, "minute": 59}
